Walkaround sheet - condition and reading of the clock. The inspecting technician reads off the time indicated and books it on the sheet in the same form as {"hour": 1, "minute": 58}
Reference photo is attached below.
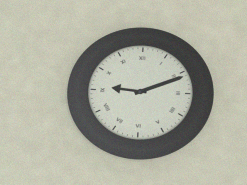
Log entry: {"hour": 9, "minute": 11}
